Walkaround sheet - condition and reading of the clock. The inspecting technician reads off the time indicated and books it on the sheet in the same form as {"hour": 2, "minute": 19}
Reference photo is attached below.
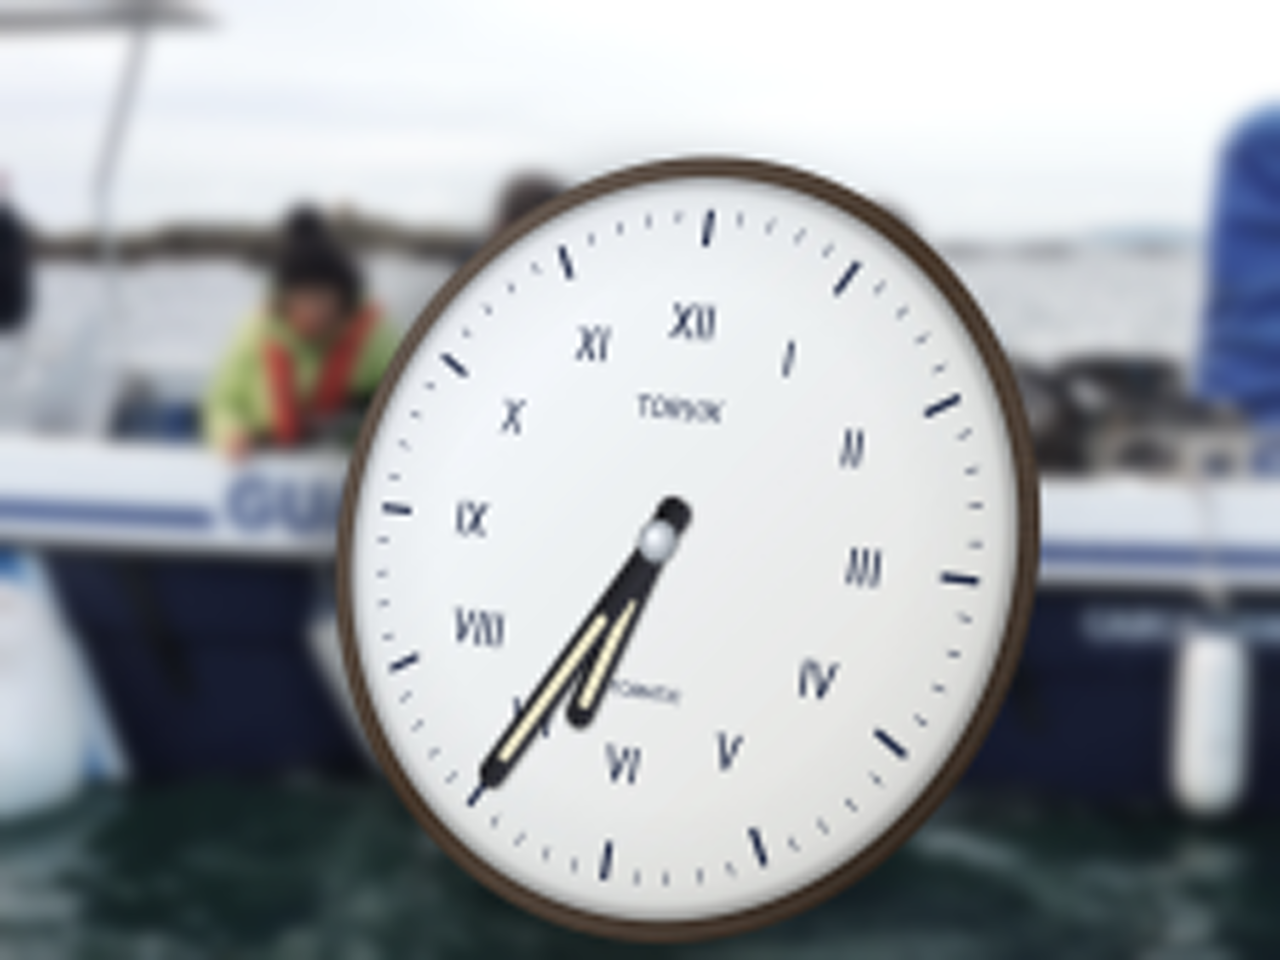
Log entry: {"hour": 6, "minute": 35}
